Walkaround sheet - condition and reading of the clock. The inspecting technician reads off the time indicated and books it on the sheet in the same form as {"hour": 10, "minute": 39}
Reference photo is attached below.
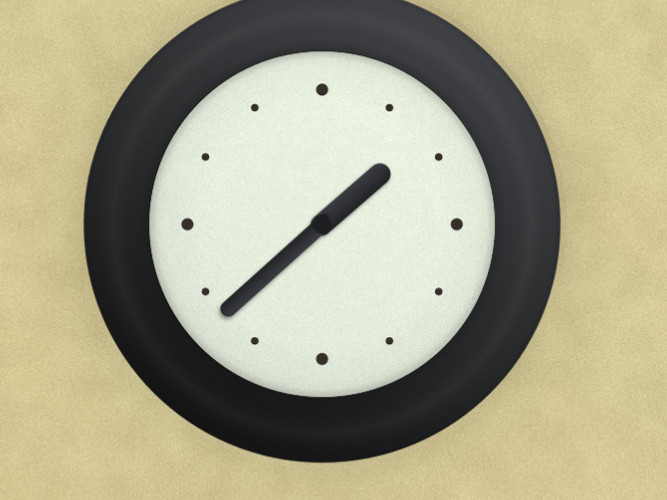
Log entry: {"hour": 1, "minute": 38}
